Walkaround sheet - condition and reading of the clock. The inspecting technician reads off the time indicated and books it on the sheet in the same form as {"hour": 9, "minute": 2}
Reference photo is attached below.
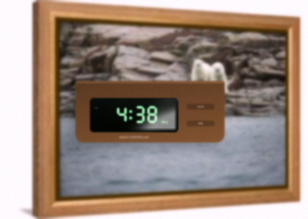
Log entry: {"hour": 4, "minute": 38}
